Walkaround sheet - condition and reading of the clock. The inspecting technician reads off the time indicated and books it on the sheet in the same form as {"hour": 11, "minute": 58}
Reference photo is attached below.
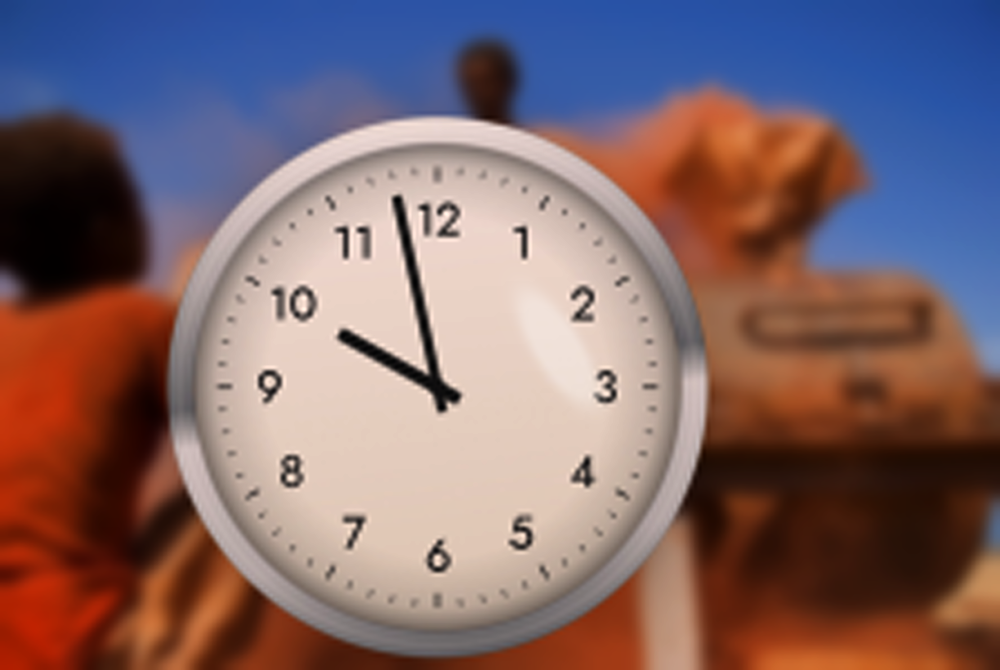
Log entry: {"hour": 9, "minute": 58}
